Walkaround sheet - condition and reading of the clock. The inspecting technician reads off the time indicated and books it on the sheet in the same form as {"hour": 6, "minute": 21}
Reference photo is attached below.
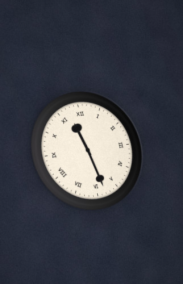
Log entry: {"hour": 11, "minute": 28}
